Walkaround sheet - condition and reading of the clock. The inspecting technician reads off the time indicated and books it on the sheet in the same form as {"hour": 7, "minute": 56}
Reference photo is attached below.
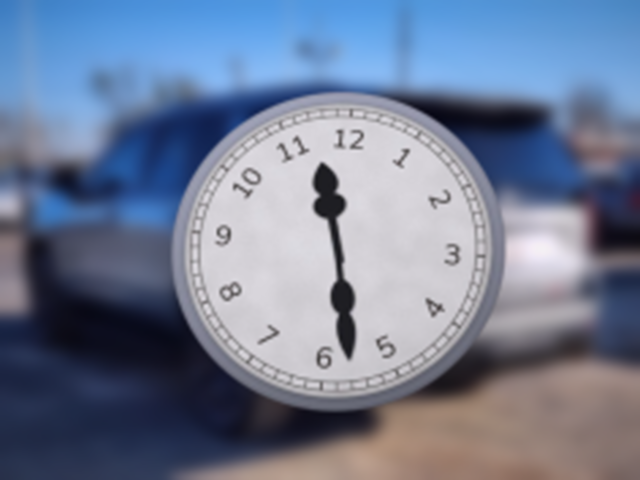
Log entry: {"hour": 11, "minute": 28}
